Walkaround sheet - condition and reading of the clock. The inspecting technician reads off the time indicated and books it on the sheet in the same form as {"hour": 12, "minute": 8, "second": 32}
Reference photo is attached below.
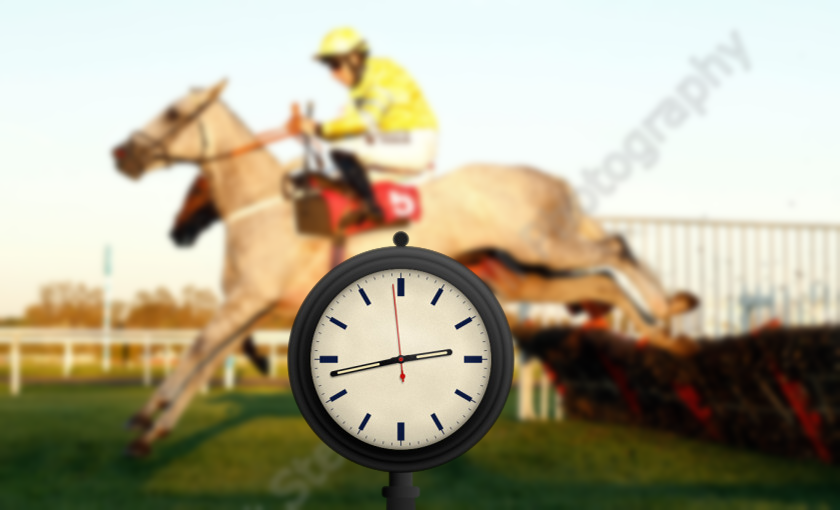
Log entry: {"hour": 2, "minute": 42, "second": 59}
